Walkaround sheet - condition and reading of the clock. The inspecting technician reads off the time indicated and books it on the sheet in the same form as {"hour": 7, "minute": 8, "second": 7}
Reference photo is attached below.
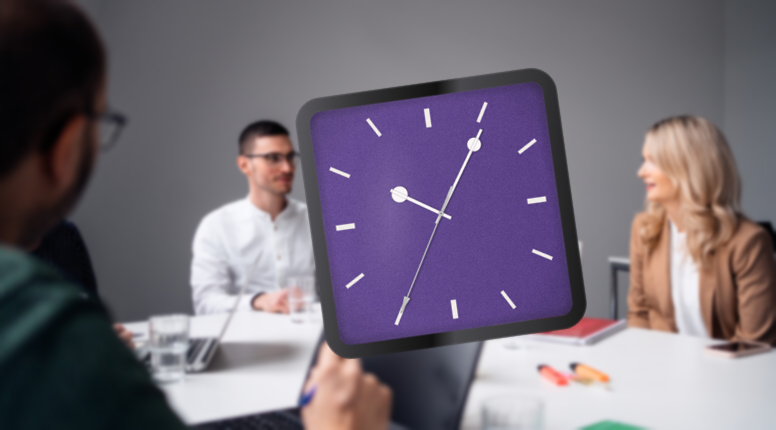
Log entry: {"hour": 10, "minute": 5, "second": 35}
